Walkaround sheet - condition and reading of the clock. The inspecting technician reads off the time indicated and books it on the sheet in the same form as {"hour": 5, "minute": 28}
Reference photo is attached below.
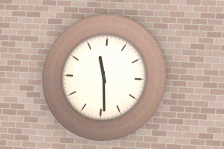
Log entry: {"hour": 11, "minute": 29}
